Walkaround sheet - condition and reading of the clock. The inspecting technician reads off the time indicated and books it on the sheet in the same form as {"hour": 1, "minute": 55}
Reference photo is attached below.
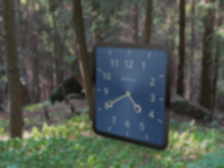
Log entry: {"hour": 4, "minute": 40}
